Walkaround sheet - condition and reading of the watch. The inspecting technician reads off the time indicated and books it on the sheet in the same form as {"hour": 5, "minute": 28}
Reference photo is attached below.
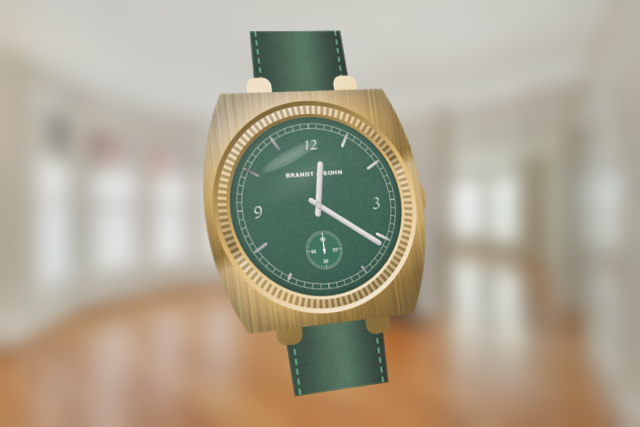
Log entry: {"hour": 12, "minute": 21}
